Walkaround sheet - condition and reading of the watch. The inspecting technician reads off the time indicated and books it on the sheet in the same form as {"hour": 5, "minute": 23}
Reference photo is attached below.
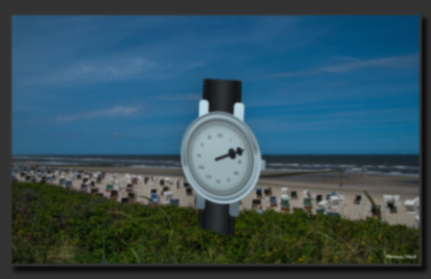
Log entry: {"hour": 2, "minute": 11}
